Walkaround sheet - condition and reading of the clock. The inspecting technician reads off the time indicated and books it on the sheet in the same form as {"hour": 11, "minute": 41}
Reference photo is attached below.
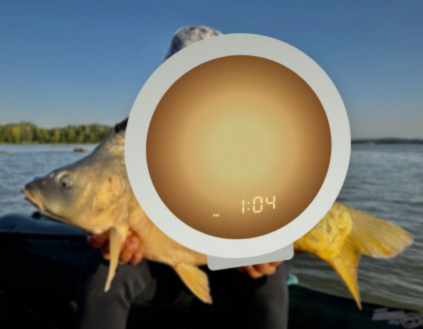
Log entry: {"hour": 1, "minute": 4}
